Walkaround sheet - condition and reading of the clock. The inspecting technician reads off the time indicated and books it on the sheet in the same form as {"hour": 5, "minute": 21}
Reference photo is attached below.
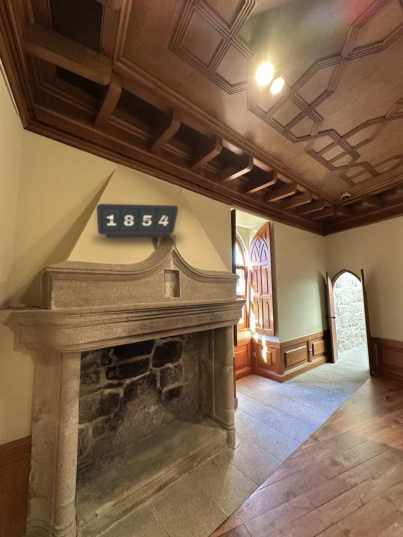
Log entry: {"hour": 18, "minute": 54}
